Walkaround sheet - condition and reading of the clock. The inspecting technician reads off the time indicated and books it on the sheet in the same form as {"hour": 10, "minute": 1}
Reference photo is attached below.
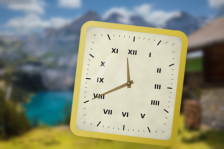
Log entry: {"hour": 11, "minute": 40}
